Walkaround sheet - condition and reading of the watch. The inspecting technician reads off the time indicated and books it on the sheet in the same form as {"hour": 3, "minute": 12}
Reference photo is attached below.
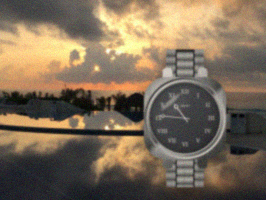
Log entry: {"hour": 10, "minute": 46}
